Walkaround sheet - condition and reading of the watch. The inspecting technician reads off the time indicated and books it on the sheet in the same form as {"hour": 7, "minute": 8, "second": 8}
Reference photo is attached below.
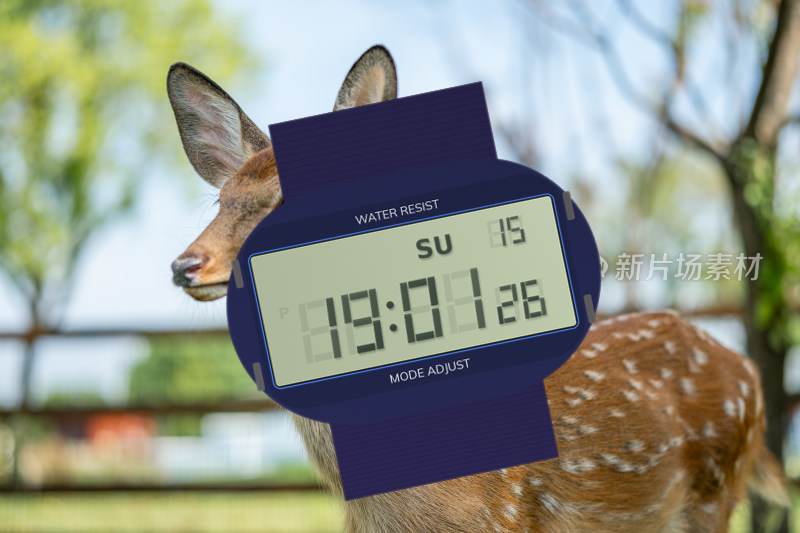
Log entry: {"hour": 19, "minute": 1, "second": 26}
